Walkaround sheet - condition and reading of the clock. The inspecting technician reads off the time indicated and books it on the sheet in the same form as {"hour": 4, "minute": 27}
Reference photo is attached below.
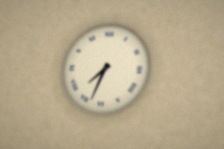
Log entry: {"hour": 7, "minute": 33}
